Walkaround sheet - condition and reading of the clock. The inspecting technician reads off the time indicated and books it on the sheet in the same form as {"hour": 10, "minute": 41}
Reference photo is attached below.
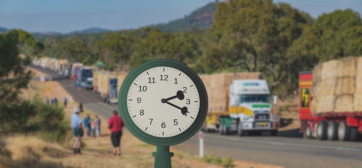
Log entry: {"hour": 2, "minute": 19}
